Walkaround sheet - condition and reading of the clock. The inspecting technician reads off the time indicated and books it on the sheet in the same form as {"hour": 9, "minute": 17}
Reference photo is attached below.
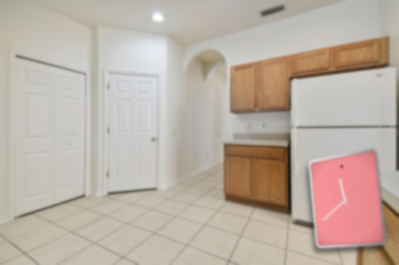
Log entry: {"hour": 11, "minute": 40}
